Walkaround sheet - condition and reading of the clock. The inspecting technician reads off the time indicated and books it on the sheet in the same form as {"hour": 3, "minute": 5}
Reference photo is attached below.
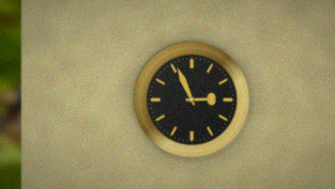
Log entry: {"hour": 2, "minute": 56}
